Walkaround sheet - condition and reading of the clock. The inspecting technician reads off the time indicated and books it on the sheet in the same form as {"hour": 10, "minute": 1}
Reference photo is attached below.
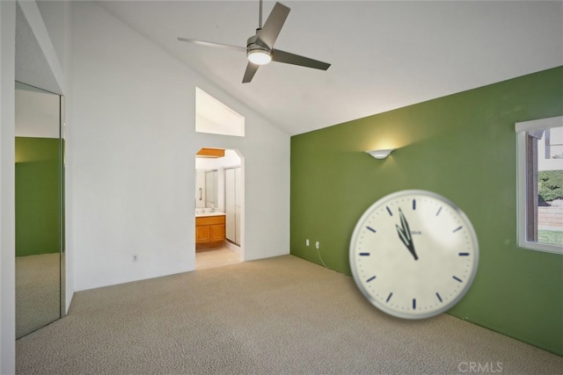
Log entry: {"hour": 10, "minute": 57}
